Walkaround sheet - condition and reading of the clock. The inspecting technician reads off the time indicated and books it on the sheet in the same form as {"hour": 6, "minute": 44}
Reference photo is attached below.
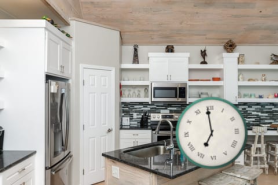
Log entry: {"hour": 6, "minute": 59}
